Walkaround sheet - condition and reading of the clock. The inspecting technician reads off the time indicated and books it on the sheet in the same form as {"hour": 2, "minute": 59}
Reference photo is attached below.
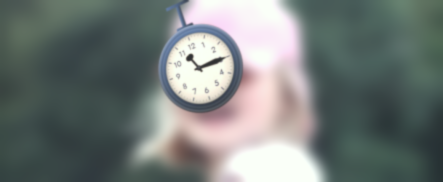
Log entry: {"hour": 11, "minute": 15}
